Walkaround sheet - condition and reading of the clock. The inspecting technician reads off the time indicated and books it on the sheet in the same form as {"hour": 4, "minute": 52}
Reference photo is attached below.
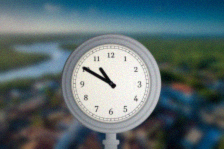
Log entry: {"hour": 10, "minute": 50}
